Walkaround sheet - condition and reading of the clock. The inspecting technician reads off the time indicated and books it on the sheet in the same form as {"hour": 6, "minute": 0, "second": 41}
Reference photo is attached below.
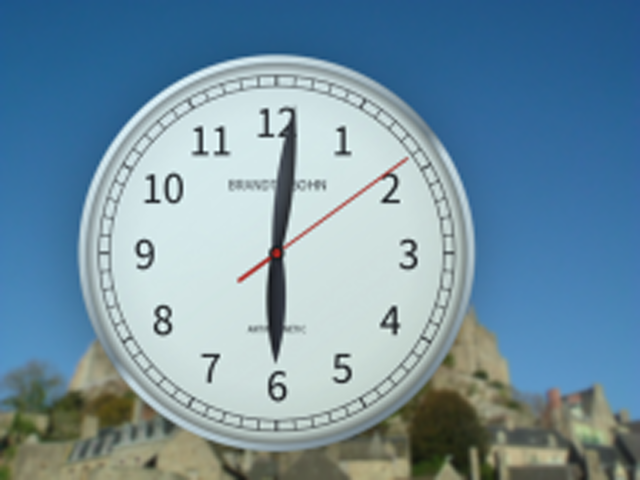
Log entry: {"hour": 6, "minute": 1, "second": 9}
